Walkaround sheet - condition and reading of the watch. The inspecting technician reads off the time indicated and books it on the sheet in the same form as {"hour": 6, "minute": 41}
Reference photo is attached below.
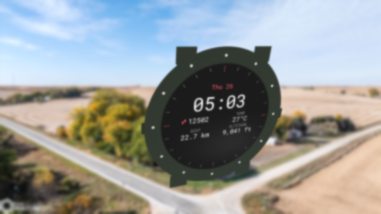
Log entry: {"hour": 5, "minute": 3}
